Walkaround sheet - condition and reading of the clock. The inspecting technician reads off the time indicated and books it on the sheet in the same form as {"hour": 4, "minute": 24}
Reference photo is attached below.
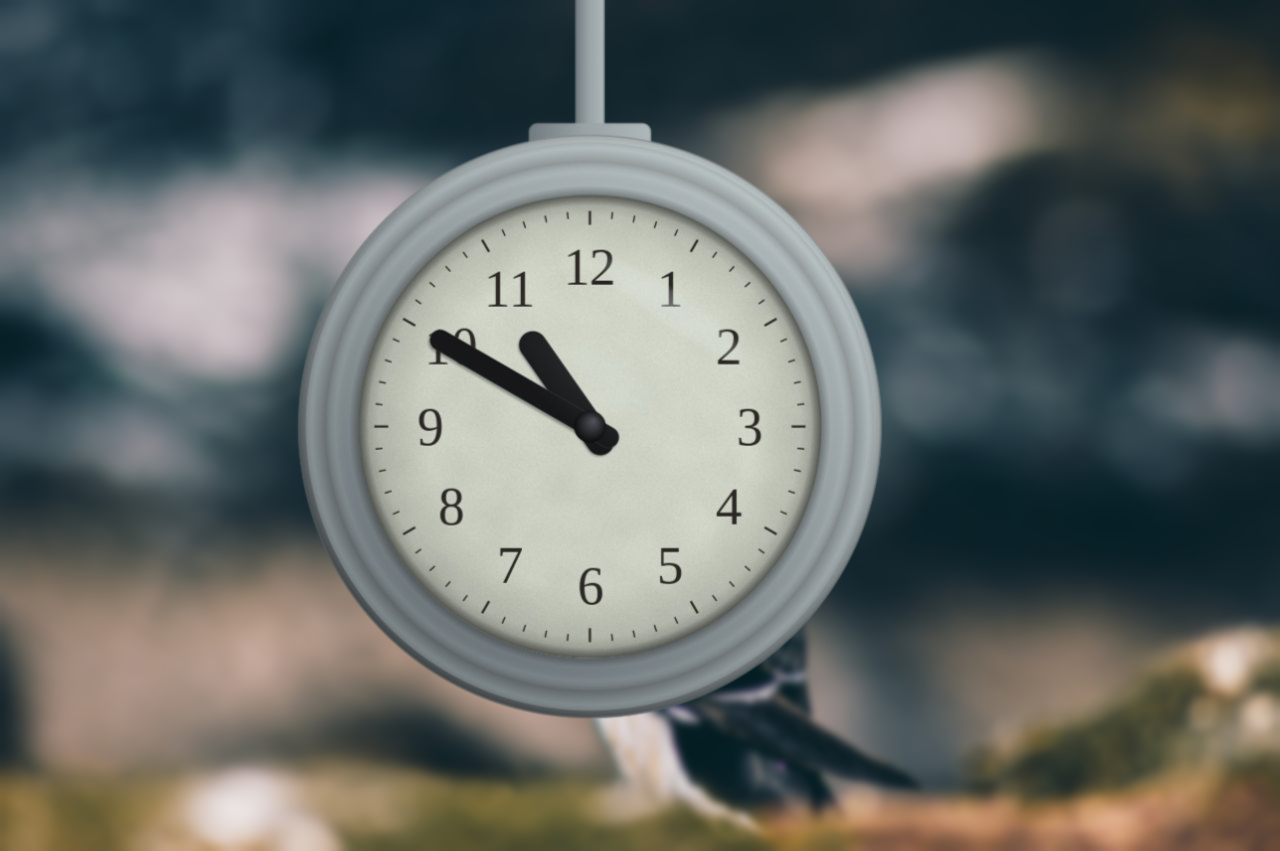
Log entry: {"hour": 10, "minute": 50}
